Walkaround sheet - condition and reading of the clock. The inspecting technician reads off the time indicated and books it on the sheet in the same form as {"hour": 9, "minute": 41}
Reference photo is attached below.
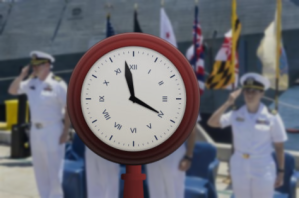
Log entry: {"hour": 3, "minute": 58}
